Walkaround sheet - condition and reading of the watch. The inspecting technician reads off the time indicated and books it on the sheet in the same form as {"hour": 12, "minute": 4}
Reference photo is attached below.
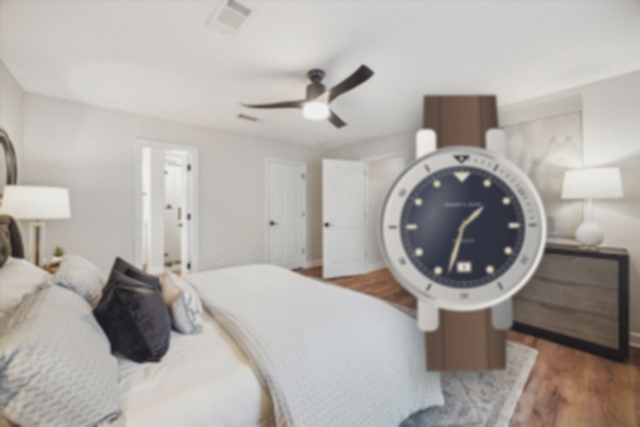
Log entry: {"hour": 1, "minute": 33}
